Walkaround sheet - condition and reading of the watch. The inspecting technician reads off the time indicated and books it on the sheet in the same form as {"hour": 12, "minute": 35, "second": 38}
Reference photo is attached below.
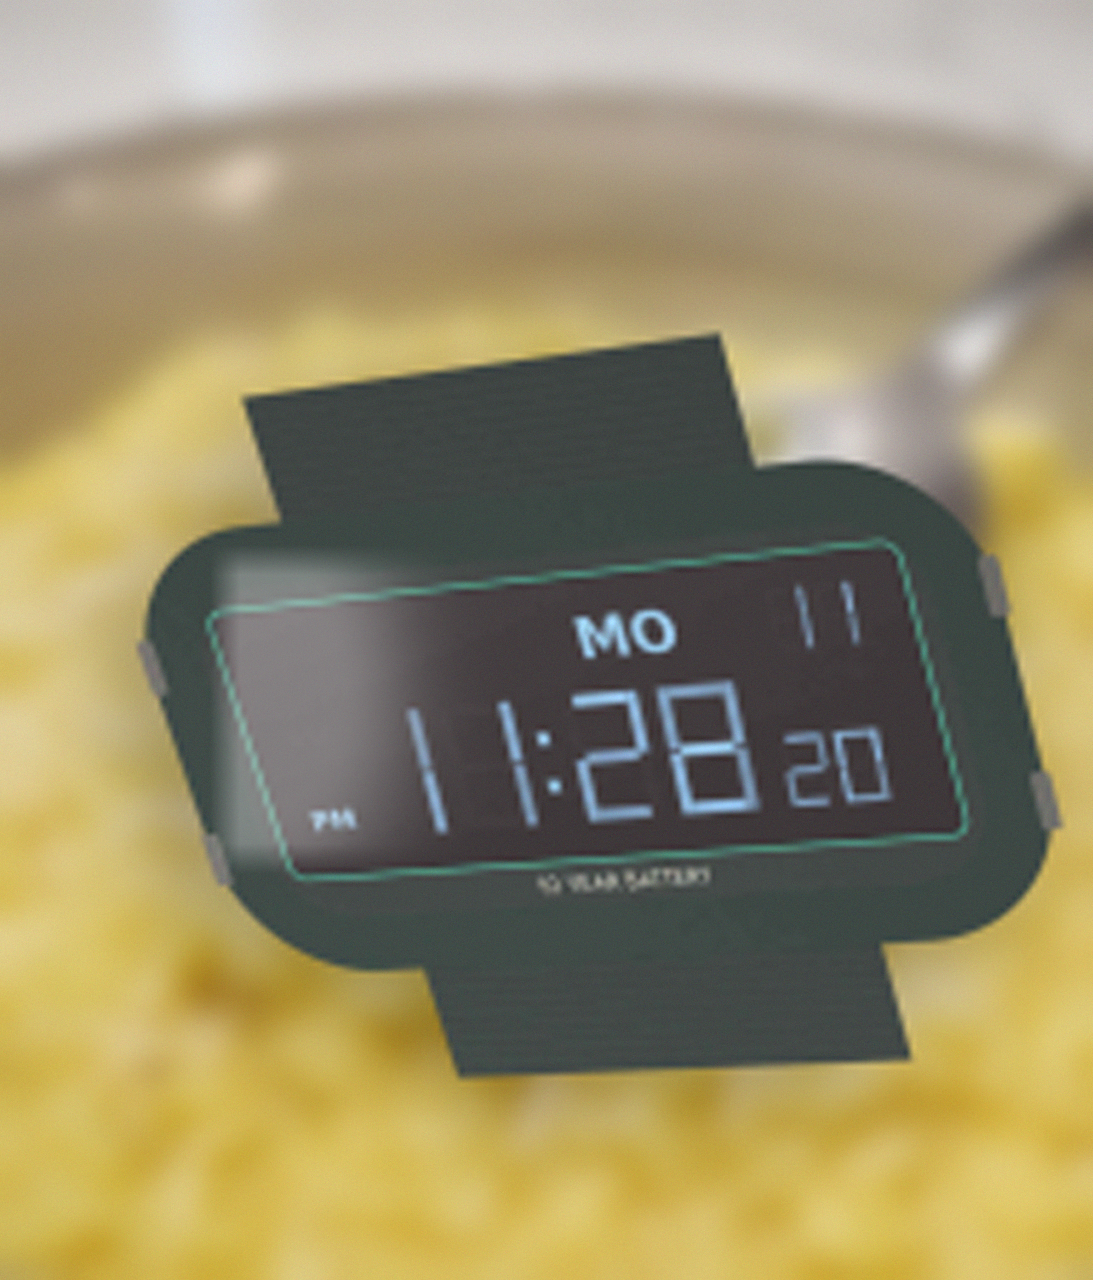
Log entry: {"hour": 11, "minute": 28, "second": 20}
